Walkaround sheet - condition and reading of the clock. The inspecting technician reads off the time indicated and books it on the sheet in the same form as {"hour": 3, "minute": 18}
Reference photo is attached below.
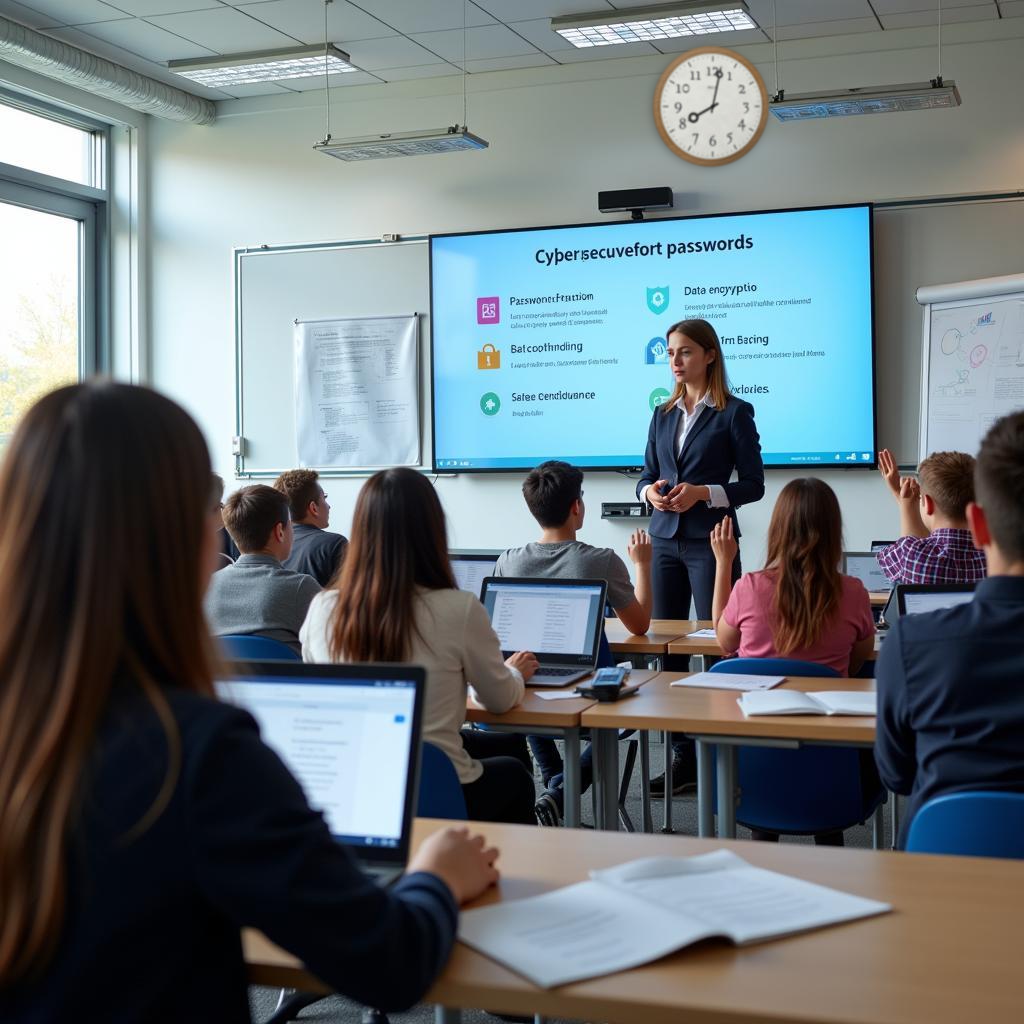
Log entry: {"hour": 8, "minute": 2}
